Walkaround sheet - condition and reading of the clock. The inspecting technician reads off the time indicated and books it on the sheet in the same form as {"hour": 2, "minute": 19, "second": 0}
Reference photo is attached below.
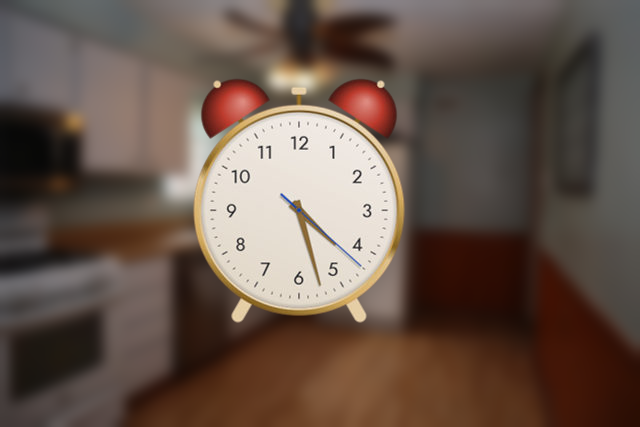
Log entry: {"hour": 4, "minute": 27, "second": 22}
